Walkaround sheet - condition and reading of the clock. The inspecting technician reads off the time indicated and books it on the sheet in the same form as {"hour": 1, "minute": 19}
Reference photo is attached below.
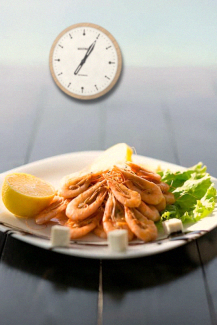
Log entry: {"hour": 7, "minute": 5}
